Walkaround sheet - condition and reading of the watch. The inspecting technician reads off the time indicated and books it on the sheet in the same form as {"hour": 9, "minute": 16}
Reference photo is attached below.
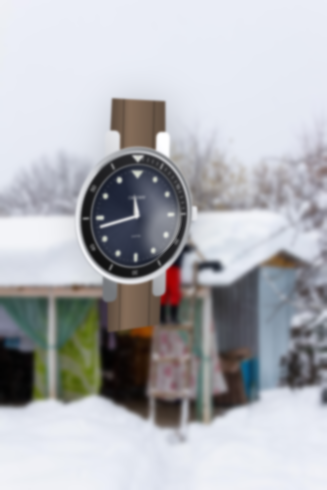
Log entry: {"hour": 11, "minute": 43}
